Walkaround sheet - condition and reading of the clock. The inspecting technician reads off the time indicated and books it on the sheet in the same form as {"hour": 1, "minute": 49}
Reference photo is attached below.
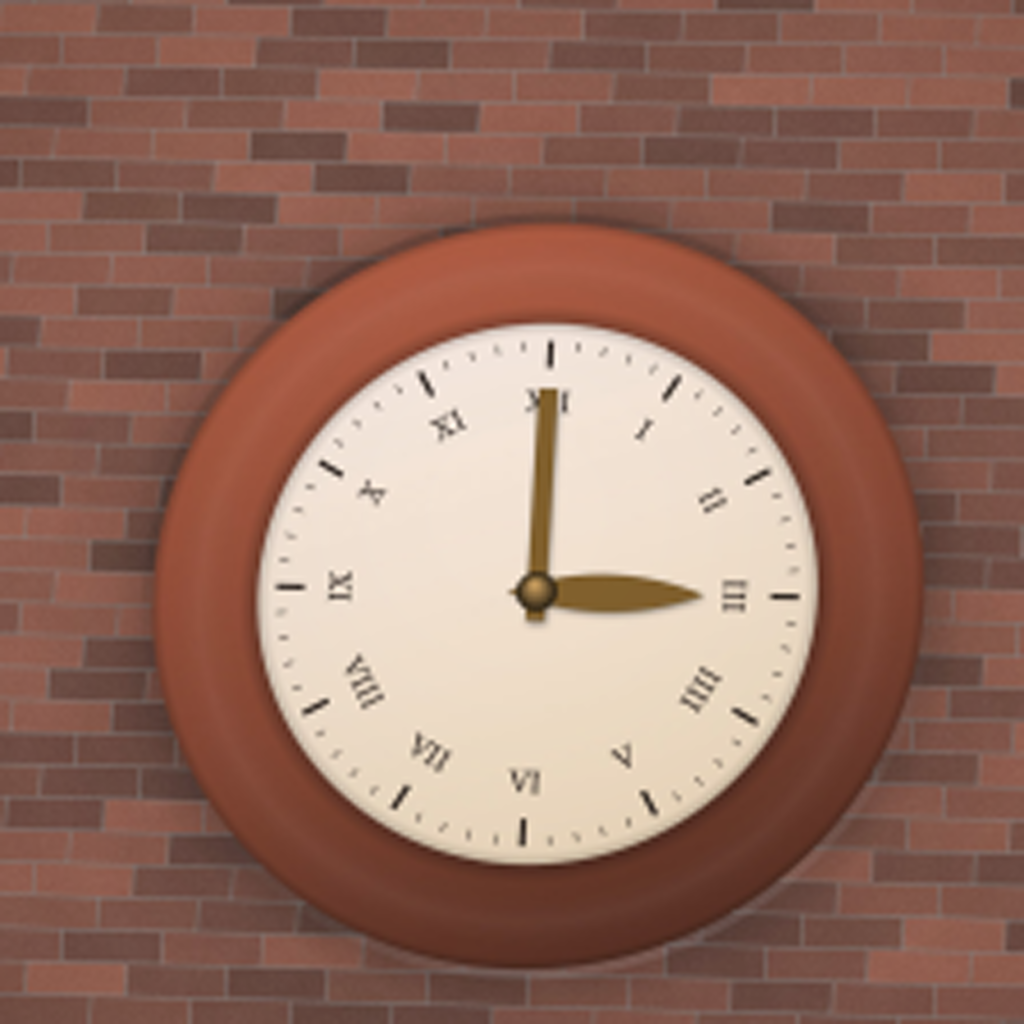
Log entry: {"hour": 3, "minute": 0}
